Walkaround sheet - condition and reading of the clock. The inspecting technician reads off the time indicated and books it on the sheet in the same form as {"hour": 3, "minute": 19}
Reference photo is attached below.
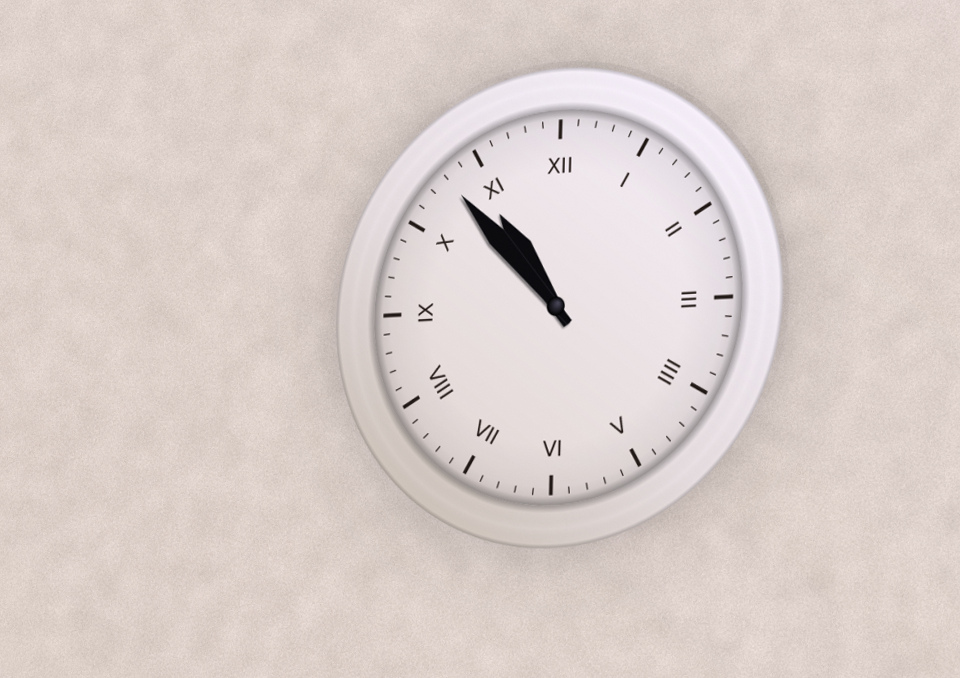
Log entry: {"hour": 10, "minute": 53}
